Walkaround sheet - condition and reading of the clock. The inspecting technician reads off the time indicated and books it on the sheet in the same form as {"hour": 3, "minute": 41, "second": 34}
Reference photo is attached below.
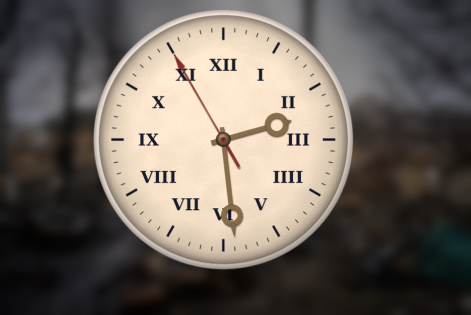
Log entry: {"hour": 2, "minute": 28, "second": 55}
